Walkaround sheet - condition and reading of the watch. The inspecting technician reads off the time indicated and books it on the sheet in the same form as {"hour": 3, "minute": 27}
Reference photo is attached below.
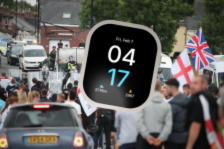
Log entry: {"hour": 4, "minute": 17}
